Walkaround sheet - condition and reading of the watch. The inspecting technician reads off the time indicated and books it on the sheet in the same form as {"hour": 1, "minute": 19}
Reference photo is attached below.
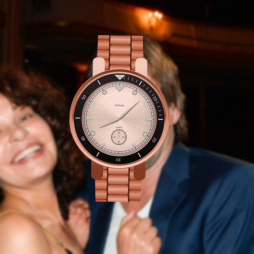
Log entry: {"hour": 8, "minute": 8}
